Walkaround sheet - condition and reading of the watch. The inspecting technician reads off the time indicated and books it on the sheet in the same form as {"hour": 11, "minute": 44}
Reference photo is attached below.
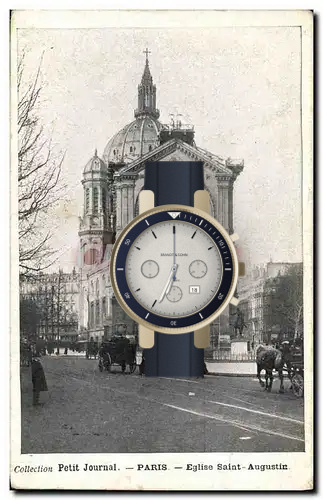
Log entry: {"hour": 6, "minute": 34}
